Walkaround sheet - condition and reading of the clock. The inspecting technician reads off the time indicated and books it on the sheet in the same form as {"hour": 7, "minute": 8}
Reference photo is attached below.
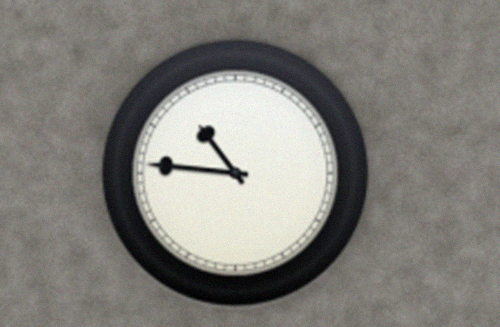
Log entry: {"hour": 10, "minute": 46}
